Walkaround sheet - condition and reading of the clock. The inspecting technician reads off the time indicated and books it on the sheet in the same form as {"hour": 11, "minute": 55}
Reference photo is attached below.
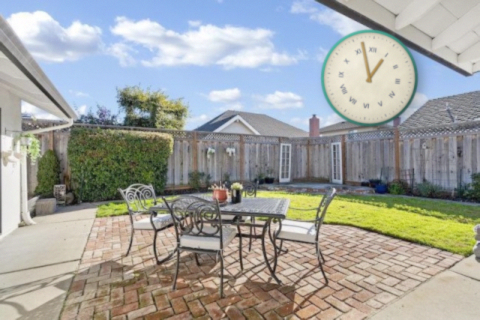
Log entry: {"hour": 12, "minute": 57}
